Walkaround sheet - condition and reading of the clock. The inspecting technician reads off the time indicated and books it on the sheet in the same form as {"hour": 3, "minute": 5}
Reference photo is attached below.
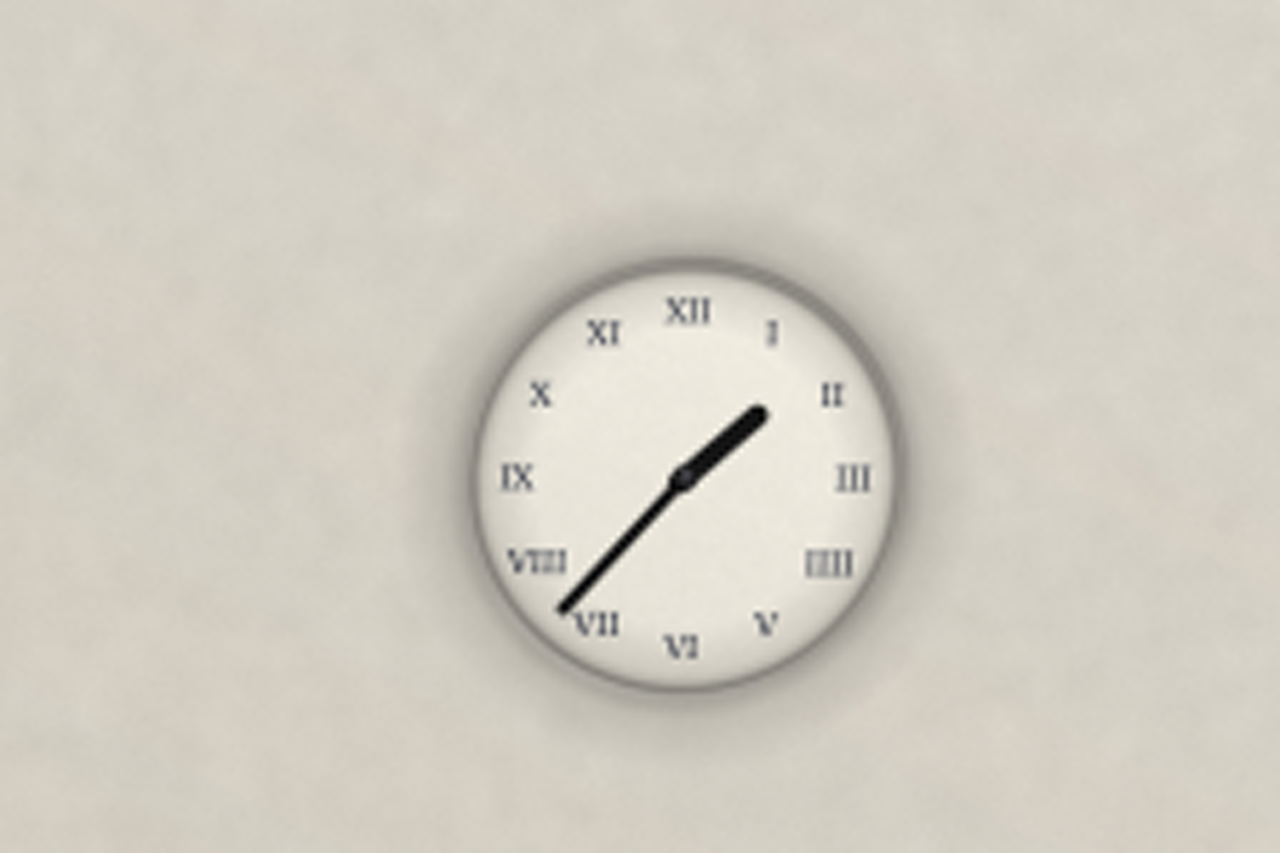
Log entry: {"hour": 1, "minute": 37}
